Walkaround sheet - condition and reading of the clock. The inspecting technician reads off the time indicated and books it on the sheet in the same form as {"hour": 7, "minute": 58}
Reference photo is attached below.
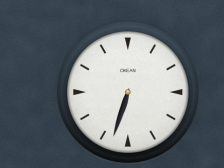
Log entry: {"hour": 6, "minute": 33}
